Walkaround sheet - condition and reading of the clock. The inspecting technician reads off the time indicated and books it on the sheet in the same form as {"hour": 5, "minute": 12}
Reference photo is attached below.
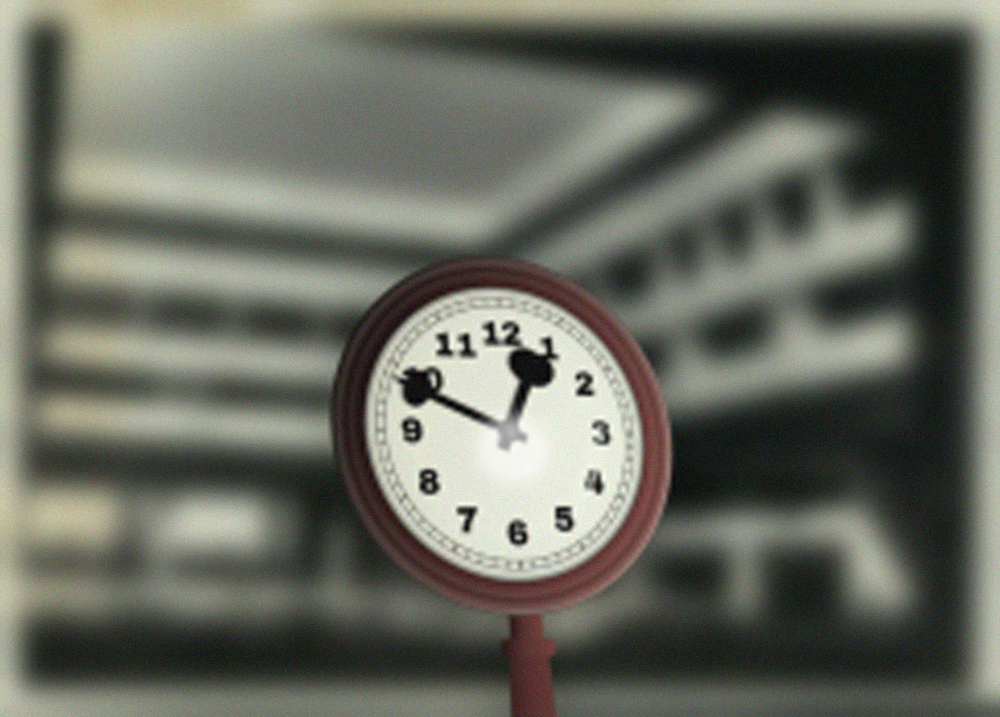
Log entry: {"hour": 12, "minute": 49}
